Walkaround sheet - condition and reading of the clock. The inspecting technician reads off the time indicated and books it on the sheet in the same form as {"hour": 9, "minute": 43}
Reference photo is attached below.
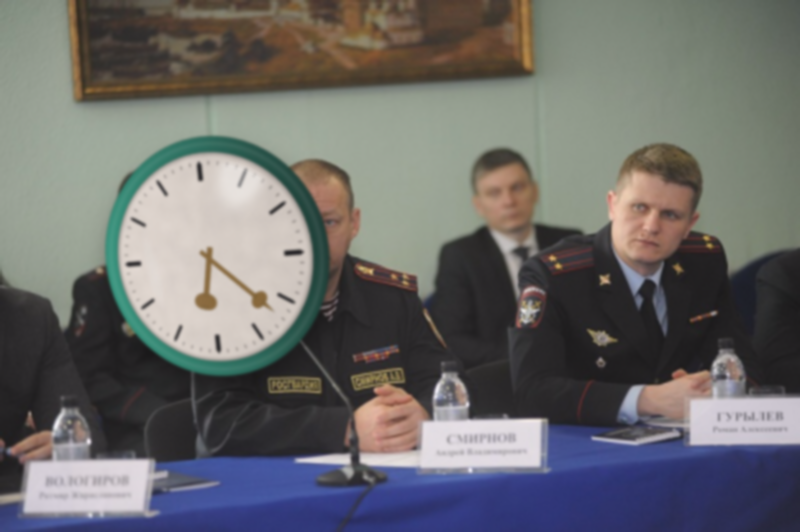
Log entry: {"hour": 6, "minute": 22}
